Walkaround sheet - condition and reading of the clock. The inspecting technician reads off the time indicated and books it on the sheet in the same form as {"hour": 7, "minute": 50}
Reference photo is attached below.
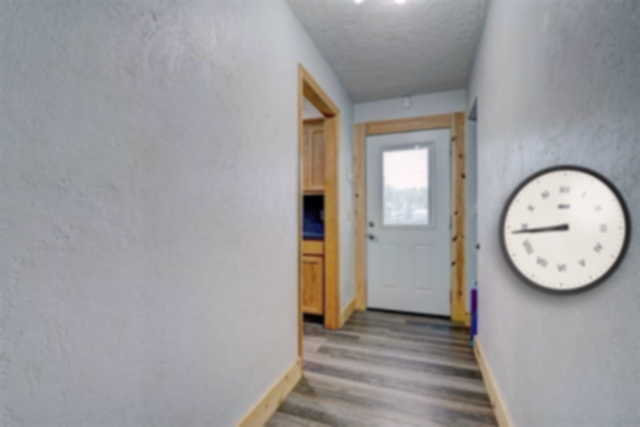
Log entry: {"hour": 8, "minute": 44}
